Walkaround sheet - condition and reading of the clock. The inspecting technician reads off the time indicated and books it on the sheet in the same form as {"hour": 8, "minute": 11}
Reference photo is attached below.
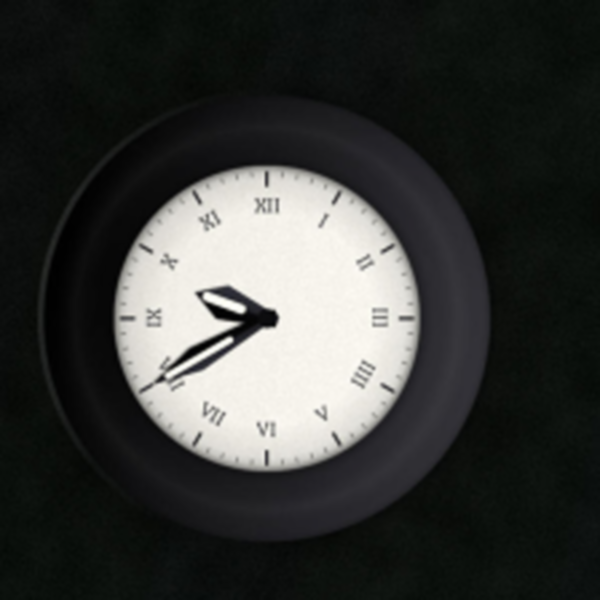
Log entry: {"hour": 9, "minute": 40}
